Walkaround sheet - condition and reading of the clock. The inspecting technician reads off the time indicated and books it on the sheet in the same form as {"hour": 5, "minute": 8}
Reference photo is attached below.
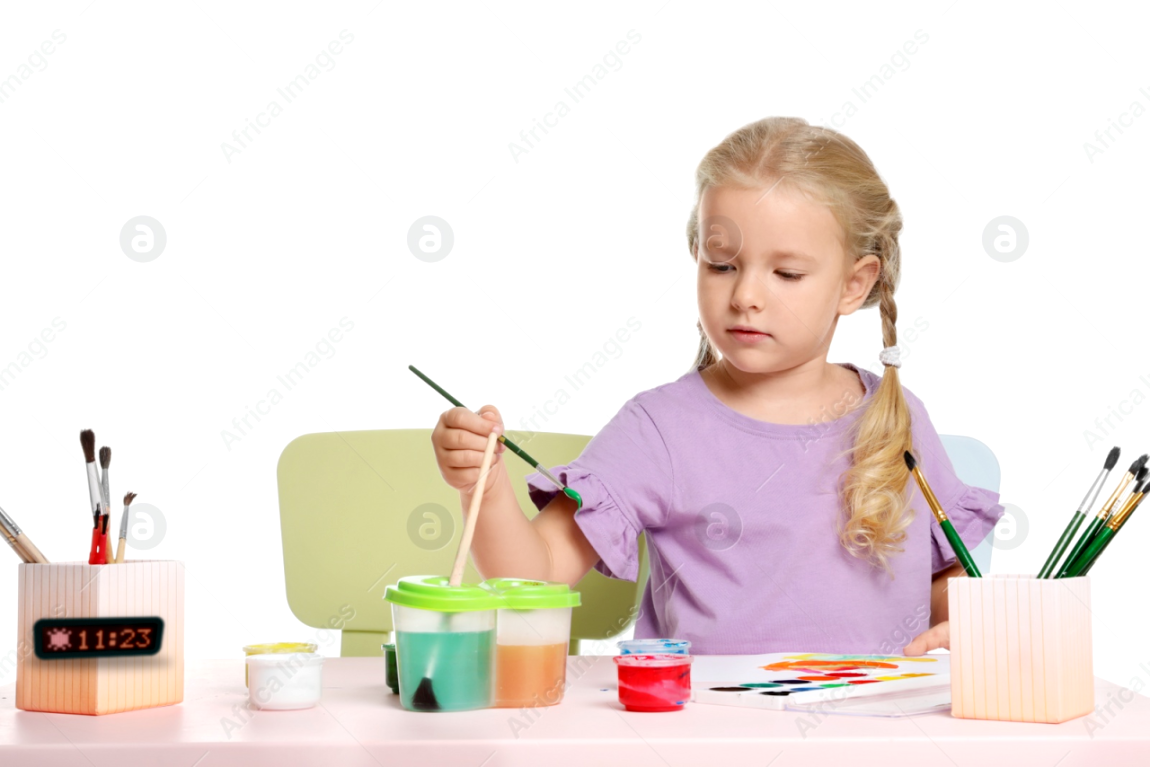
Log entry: {"hour": 11, "minute": 23}
